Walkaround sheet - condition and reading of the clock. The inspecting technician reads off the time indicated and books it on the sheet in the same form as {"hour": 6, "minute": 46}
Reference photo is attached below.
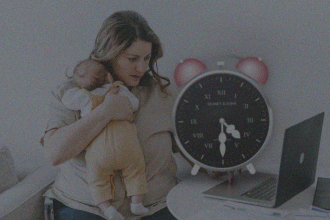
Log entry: {"hour": 4, "minute": 30}
